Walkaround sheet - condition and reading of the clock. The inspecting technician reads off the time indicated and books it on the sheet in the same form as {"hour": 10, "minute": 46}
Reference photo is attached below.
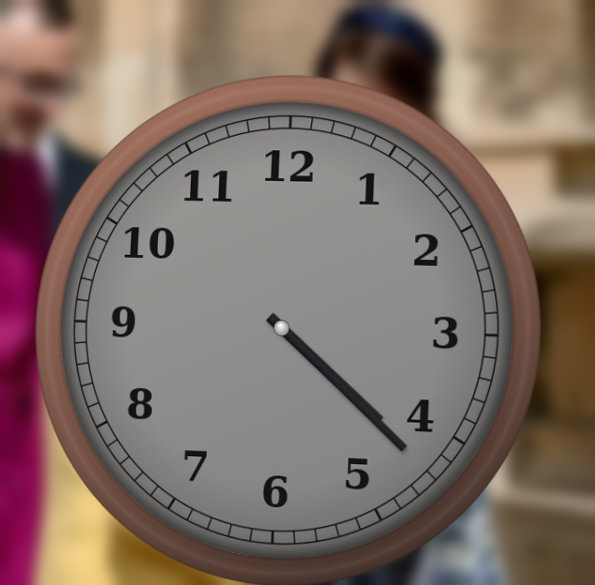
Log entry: {"hour": 4, "minute": 22}
